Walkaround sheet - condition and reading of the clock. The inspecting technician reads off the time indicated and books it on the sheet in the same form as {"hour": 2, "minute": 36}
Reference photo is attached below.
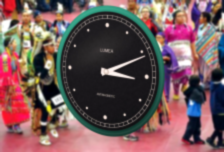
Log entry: {"hour": 3, "minute": 11}
